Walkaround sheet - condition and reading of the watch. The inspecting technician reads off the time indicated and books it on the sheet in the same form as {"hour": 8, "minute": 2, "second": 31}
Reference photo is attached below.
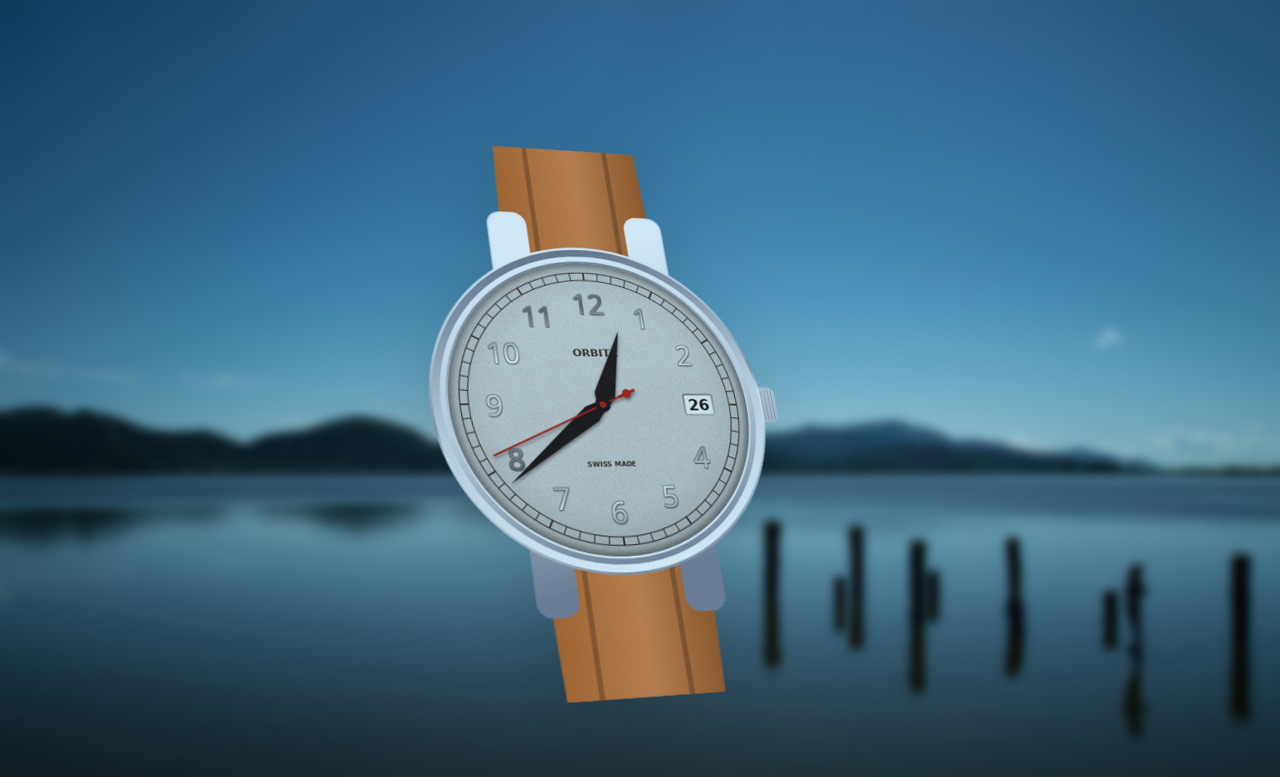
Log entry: {"hour": 12, "minute": 38, "second": 41}
